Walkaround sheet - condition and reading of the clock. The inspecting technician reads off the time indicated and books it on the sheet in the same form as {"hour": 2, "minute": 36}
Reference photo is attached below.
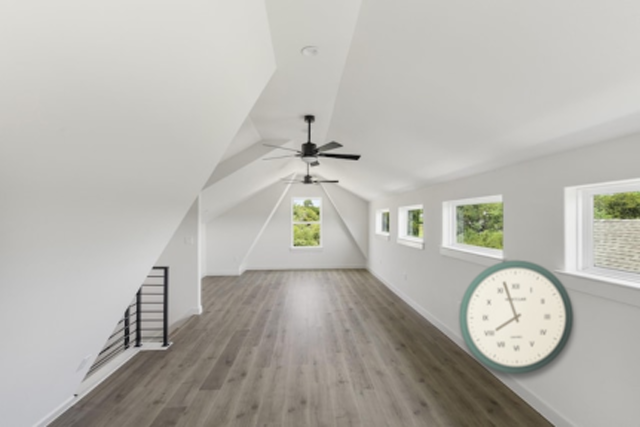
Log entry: {"hour": 7, "minute": 57}
